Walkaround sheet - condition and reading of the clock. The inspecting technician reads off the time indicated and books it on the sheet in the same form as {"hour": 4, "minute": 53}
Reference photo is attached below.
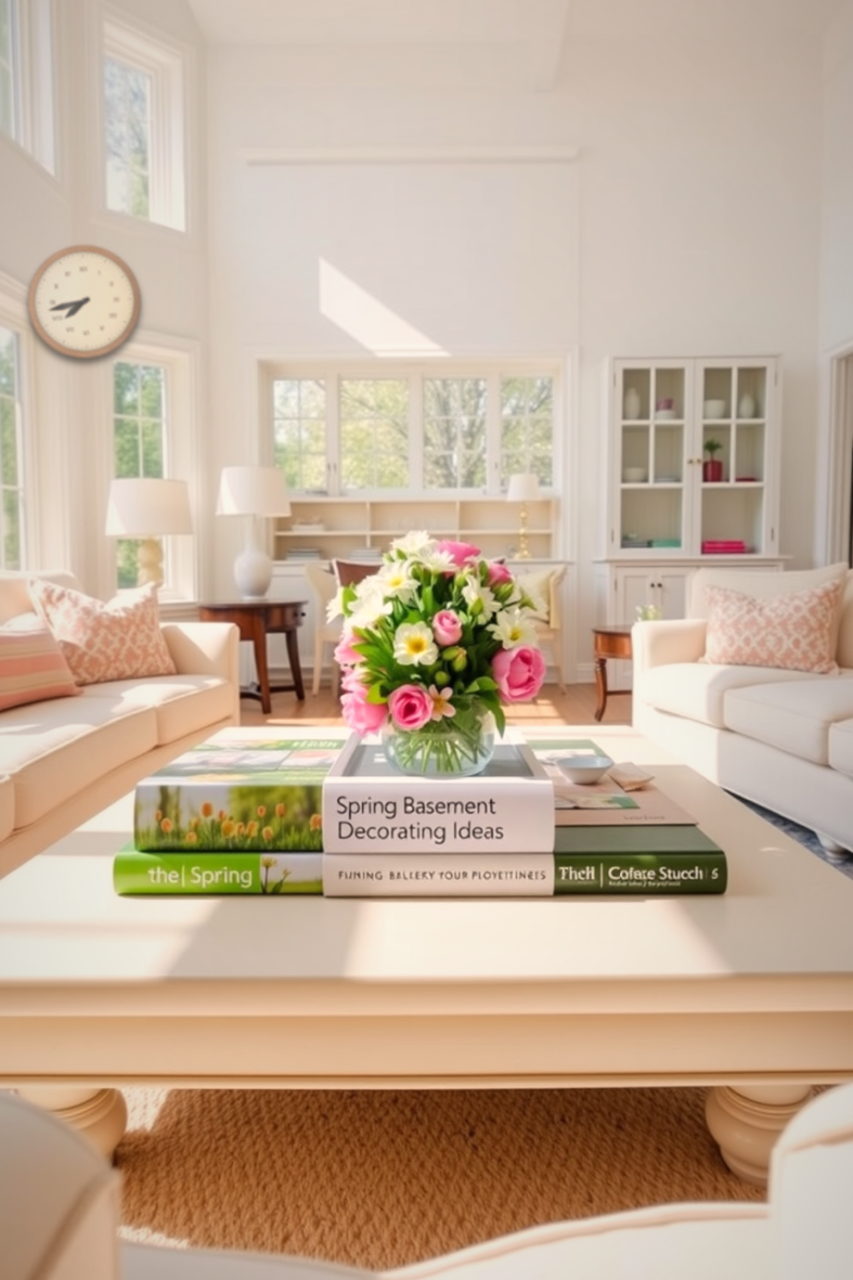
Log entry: {"hour": 7, "minute": 43}
